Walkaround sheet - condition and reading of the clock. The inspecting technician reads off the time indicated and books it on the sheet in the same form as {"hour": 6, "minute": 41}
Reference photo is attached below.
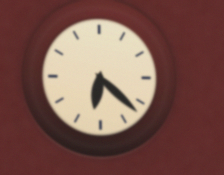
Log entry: {"hour": 6, "minute": 22}
